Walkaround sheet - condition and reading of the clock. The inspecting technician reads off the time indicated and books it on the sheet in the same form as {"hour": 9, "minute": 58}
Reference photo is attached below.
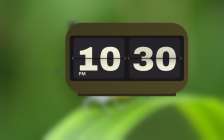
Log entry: {"hour": 10, "minute": 30}
